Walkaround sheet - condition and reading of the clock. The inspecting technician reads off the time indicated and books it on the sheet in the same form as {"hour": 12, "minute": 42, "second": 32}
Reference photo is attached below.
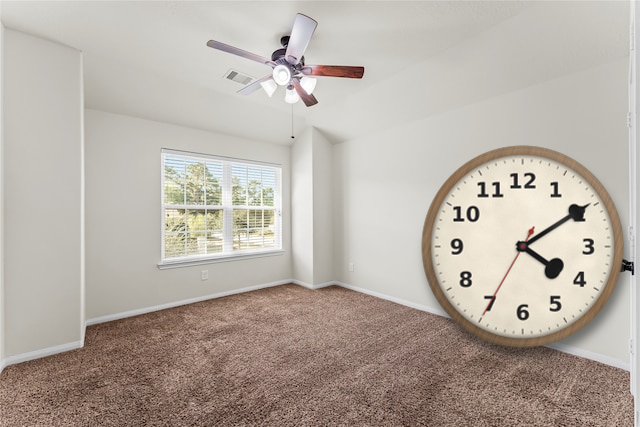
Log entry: {"hour": 4, "minute": 9, "second": 35}
